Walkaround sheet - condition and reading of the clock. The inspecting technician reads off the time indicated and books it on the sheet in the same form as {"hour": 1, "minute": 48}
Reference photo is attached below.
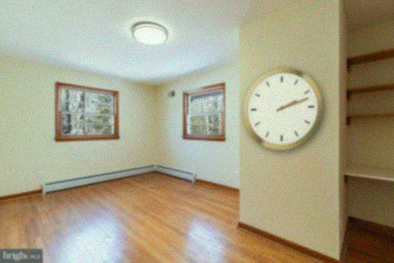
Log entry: {"hour": 2, "minute": 12}
